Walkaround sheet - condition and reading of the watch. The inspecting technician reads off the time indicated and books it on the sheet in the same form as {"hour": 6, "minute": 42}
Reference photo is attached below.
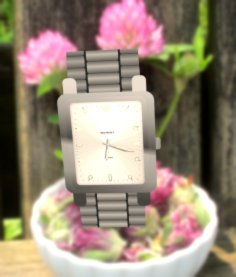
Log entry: {"hour": 6, "minute": 18}
